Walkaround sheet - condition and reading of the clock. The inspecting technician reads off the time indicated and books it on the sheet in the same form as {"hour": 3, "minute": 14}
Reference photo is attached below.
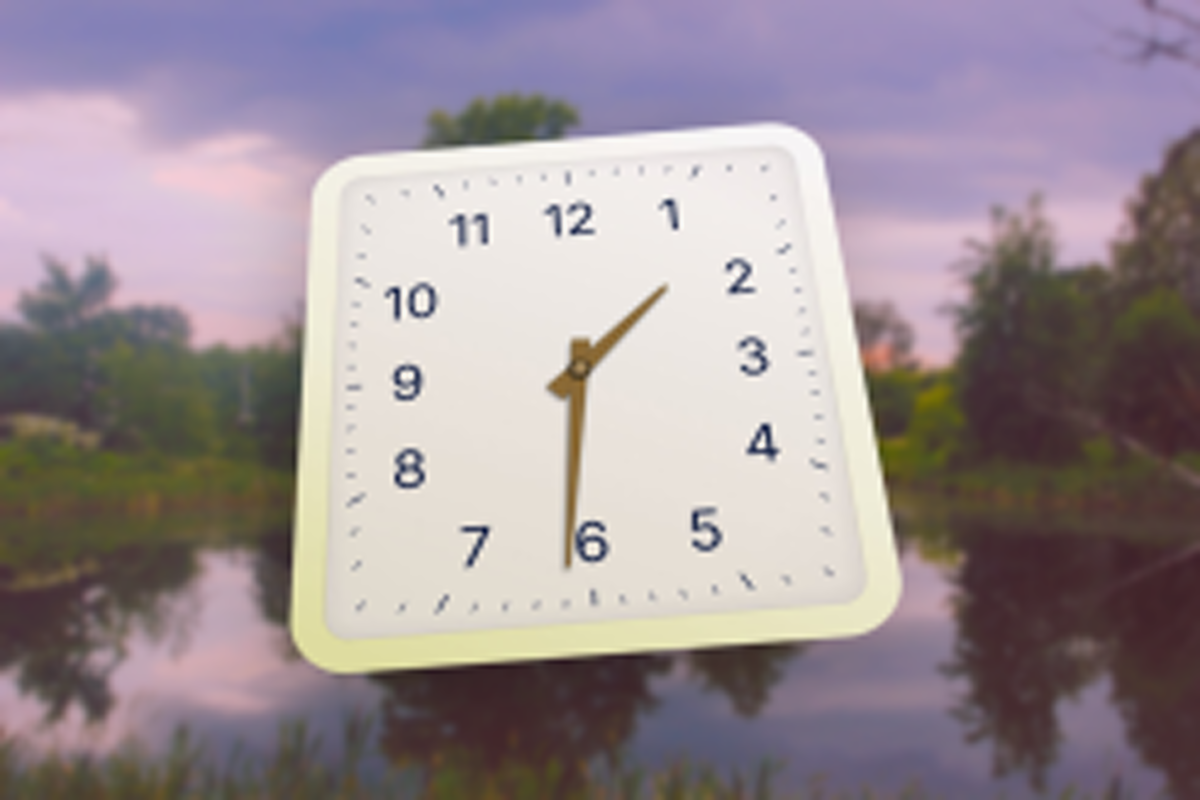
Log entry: {"hour": 1, "minute": 31}
